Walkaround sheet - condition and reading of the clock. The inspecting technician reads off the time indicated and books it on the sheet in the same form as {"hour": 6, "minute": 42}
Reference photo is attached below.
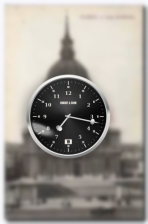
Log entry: {"hour": 7, "minute": 17}
